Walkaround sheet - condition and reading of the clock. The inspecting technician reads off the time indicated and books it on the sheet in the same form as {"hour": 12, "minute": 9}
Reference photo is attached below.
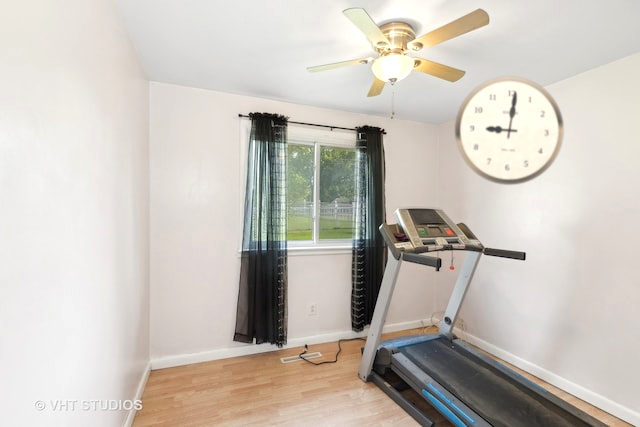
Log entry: {"hour": 9, "minute": 1}
